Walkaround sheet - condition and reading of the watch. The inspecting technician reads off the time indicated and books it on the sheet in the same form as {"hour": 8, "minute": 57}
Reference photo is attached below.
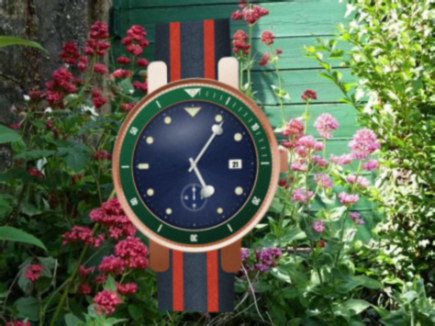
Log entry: {"hour": 5, "minute": 6}
